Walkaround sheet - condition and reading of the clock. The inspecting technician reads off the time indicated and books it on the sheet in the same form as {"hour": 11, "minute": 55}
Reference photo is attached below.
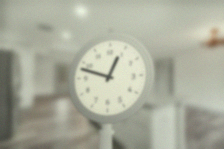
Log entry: {"hour": 12, "minute": 48}
